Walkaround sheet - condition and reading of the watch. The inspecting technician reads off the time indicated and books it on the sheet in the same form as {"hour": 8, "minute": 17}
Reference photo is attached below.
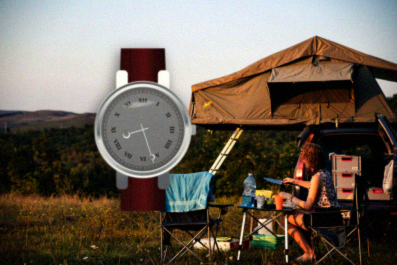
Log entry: {"hour": 8, "minute": 27}
